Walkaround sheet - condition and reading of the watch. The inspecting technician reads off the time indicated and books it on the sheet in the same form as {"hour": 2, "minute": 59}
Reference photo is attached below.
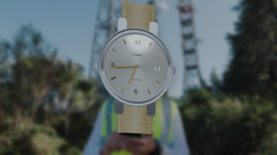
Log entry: {"hour": 6, "minute": 44}
